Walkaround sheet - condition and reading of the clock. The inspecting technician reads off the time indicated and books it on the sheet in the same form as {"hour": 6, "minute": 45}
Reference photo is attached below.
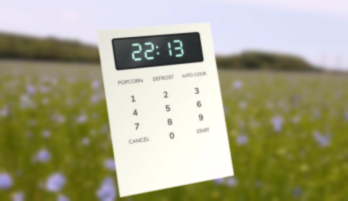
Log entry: {"hour": 22, "minute": 13}
